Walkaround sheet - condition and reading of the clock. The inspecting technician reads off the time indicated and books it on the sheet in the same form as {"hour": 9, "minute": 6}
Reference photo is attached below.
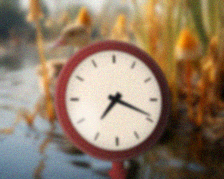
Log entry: {"hour": 7, "minute": 19}
